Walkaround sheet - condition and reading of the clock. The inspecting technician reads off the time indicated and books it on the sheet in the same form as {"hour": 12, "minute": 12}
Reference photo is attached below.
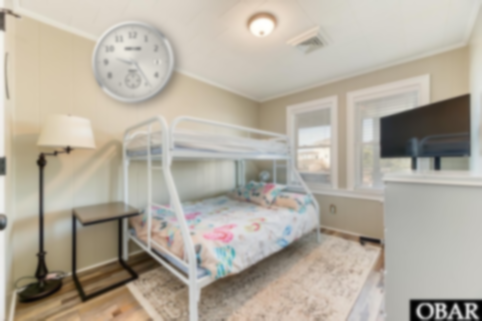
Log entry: {"hour": 9, "minute": 24}
